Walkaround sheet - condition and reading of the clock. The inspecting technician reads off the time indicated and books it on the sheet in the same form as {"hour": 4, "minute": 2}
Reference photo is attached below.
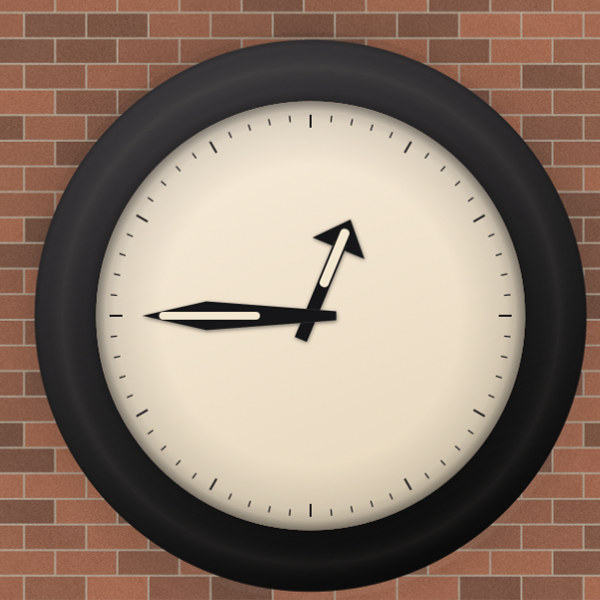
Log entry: {"hour": 12, "minute": 45}
